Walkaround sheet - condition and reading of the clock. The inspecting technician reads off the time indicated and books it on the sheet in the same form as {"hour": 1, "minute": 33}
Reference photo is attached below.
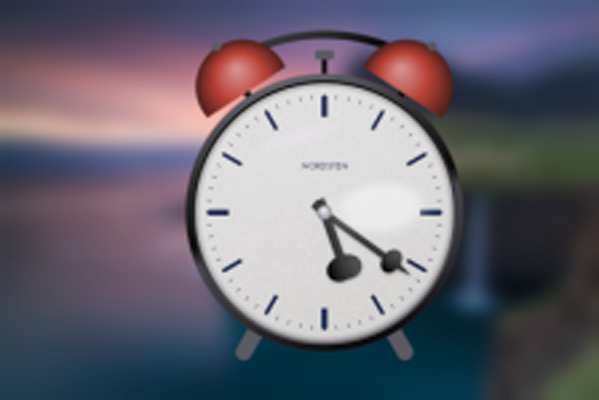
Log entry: {"hour": 5, "minute": 21}
